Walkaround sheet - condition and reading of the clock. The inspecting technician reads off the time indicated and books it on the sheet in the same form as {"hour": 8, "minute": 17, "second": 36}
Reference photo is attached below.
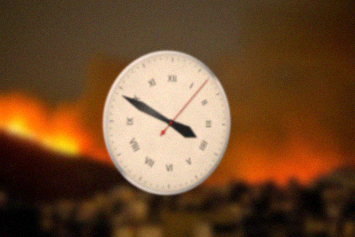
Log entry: {"hour": 3, "minute": 49, "second": 7}
